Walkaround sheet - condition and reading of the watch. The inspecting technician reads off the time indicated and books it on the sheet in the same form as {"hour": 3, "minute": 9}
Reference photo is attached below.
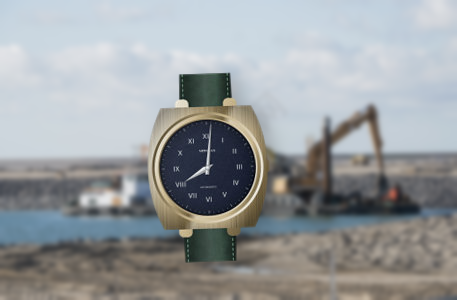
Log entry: {"hour": 8, "minute": 1}
